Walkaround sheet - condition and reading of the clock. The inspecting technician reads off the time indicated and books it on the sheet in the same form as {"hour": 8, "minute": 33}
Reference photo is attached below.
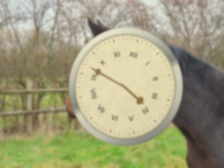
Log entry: {"hour": 3, "minute": 47}
